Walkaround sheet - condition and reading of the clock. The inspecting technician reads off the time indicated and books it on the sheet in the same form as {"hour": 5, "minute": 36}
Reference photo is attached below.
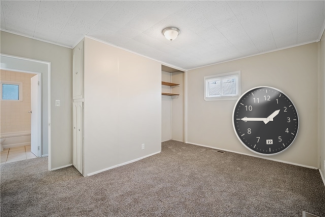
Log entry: {"hour": 1, "minute": 45}
